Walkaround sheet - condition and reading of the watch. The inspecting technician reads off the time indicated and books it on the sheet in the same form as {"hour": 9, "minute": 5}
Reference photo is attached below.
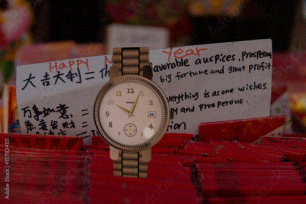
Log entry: {"hour": 10, "minute": 4}
